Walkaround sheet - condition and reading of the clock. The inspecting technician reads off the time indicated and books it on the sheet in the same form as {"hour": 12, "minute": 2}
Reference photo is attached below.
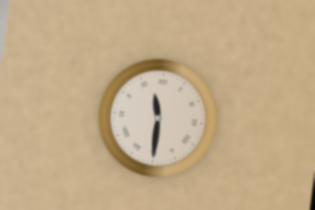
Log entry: {"hour": 11, "minute": 30}
